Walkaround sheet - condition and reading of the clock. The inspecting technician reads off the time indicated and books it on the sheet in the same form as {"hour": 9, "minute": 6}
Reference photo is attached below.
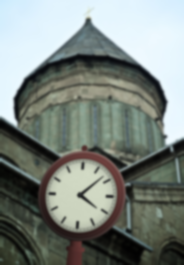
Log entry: {"hour": 4, "minute": 8}
